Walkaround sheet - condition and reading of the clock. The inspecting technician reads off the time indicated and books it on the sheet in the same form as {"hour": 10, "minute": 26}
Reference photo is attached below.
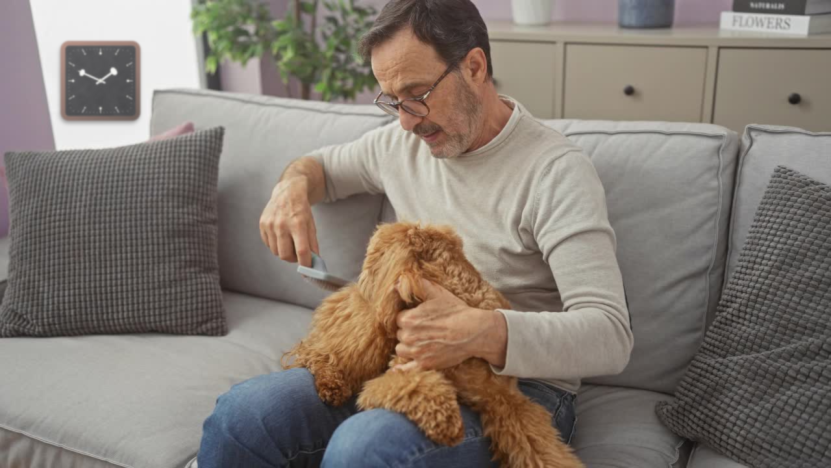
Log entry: {"hour": 1, "minute": 49}
